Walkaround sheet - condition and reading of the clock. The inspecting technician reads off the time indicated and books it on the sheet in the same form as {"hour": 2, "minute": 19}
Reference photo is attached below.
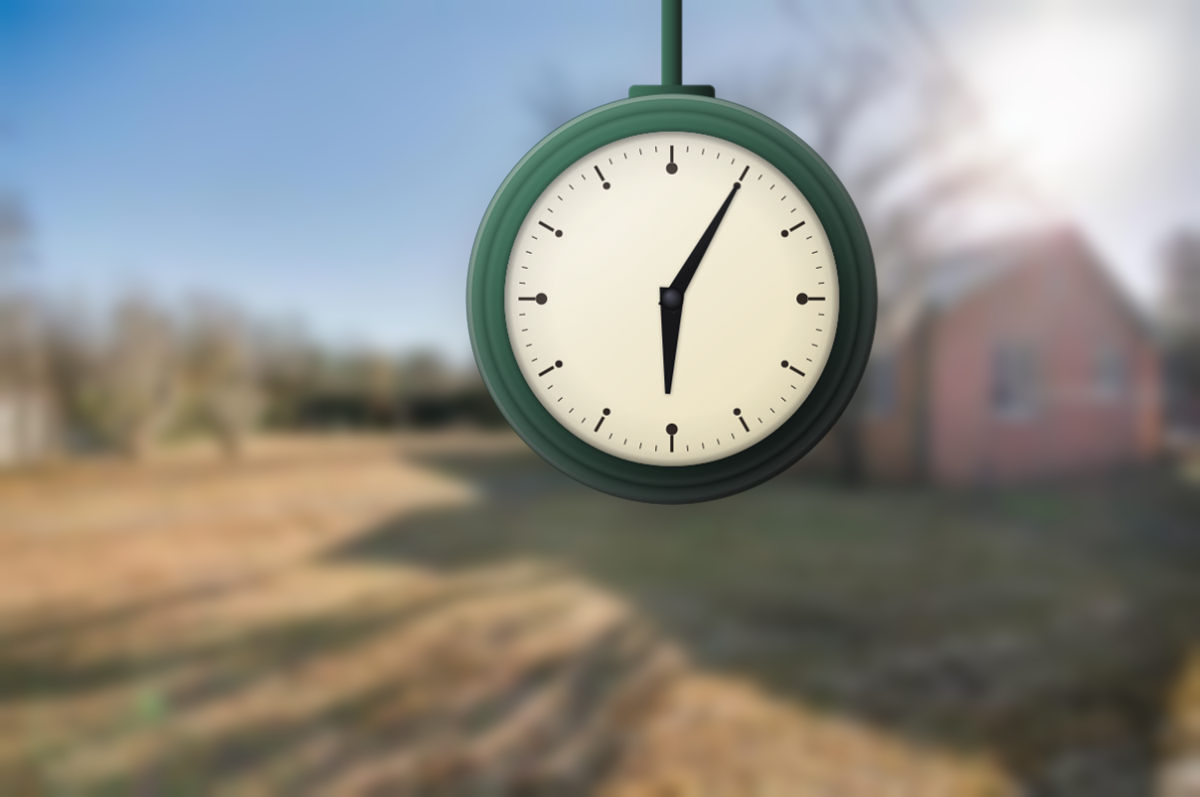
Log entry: {"hour": 6, "minute": 5}
